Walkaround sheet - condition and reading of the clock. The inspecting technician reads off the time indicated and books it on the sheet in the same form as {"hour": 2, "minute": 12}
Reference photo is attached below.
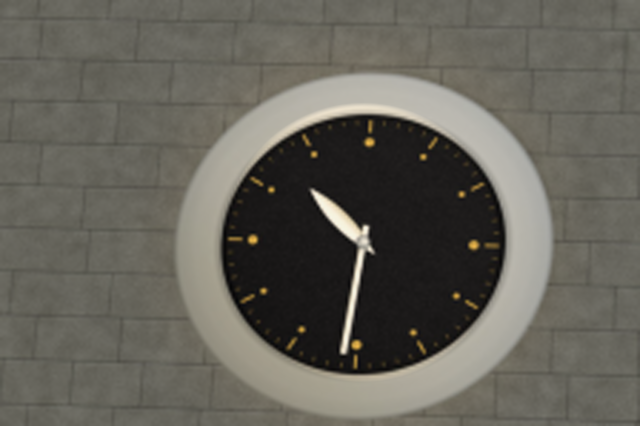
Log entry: {"hour": 10, "minute": 31}
